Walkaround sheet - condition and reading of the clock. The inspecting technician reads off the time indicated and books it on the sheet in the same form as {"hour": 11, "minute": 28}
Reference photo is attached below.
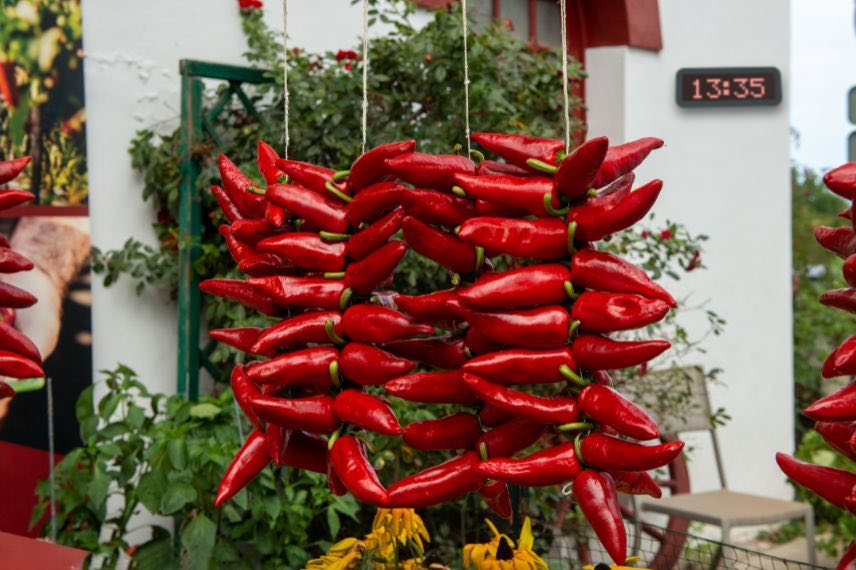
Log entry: {"hour": 13, "minute": 35}
